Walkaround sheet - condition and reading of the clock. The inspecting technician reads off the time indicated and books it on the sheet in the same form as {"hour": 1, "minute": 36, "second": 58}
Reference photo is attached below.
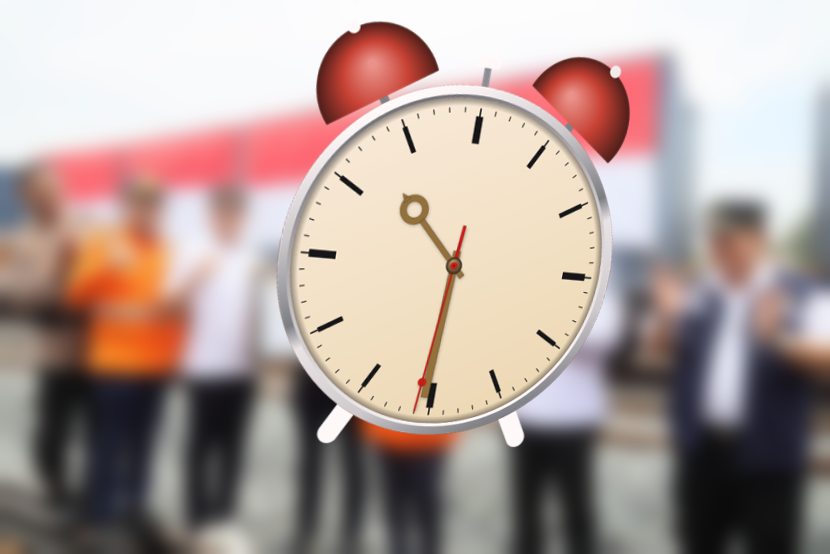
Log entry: {"hour": 10, "minute": 30, "second": 31}
